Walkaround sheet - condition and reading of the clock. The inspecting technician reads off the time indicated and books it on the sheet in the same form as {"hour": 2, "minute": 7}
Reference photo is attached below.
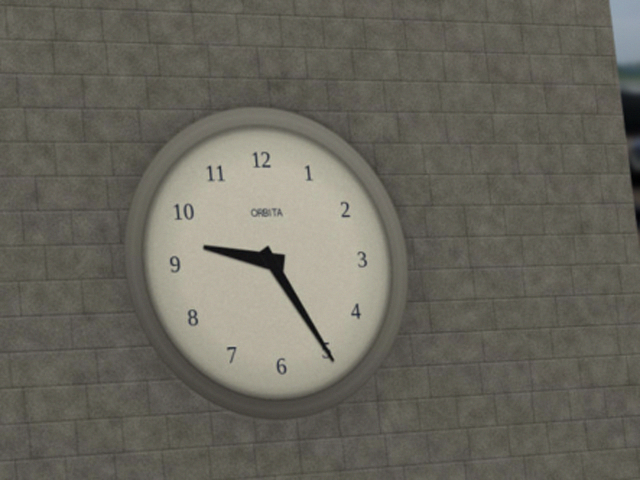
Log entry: {"hour": 9, "minute": 25}
